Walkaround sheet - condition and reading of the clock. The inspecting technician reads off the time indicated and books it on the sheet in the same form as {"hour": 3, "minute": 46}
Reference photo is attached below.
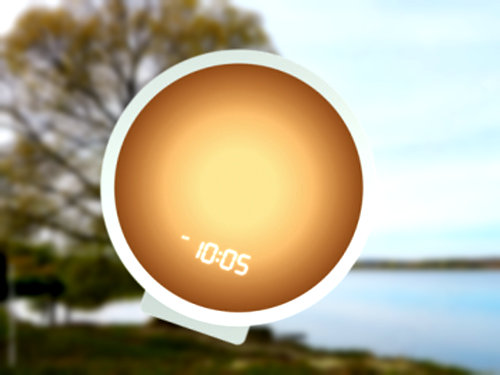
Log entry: {"hour": 10, "minute": 5}
